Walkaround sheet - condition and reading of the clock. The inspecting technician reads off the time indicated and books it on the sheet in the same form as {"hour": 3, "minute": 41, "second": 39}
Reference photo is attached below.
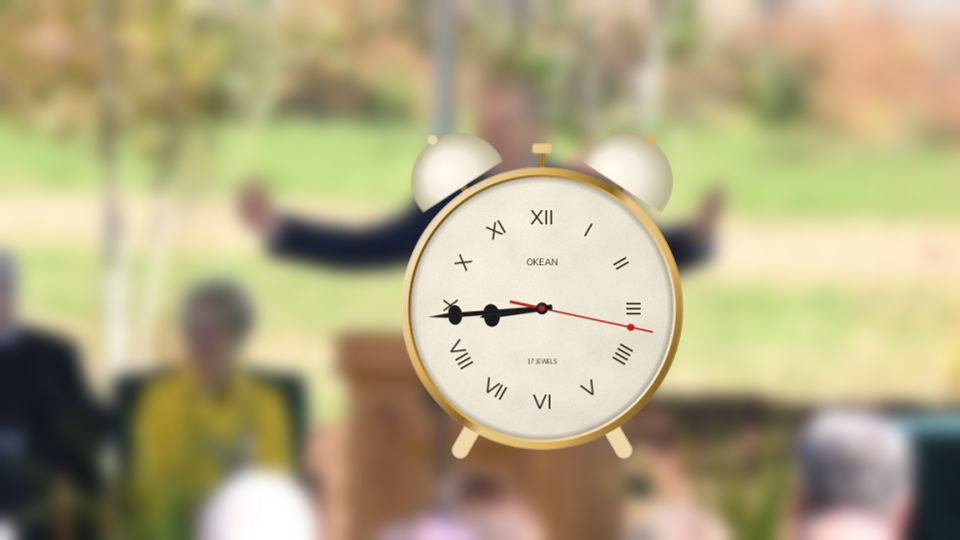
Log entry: {"hour": 8, "minute": 44, "second": 17}
